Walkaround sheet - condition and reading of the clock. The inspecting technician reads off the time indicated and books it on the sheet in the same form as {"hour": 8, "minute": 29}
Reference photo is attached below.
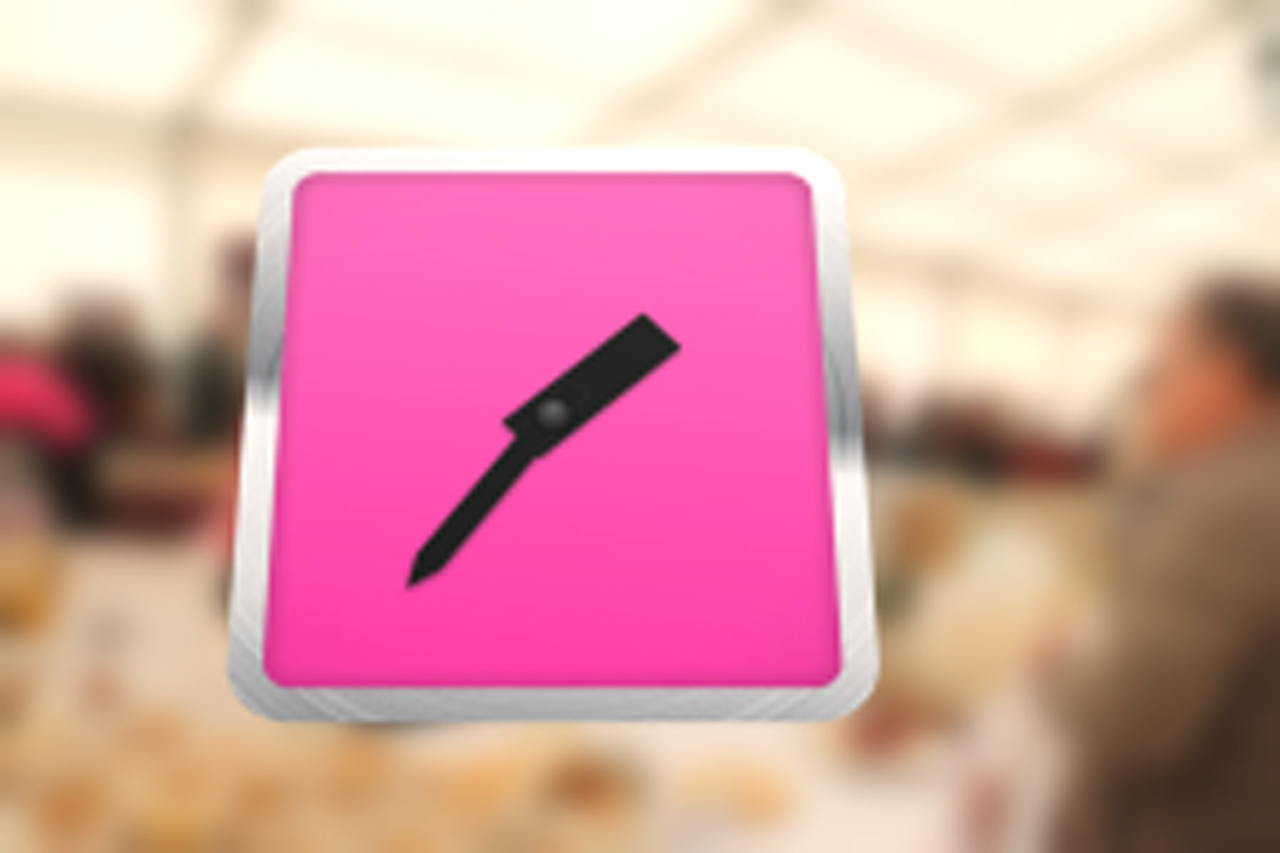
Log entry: {"hour": 1, "minute": 36}
